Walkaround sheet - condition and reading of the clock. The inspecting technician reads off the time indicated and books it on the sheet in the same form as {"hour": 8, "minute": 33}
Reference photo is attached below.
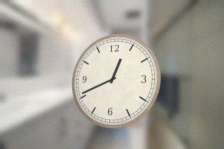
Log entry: {"hour": 12, "minute": 41}
